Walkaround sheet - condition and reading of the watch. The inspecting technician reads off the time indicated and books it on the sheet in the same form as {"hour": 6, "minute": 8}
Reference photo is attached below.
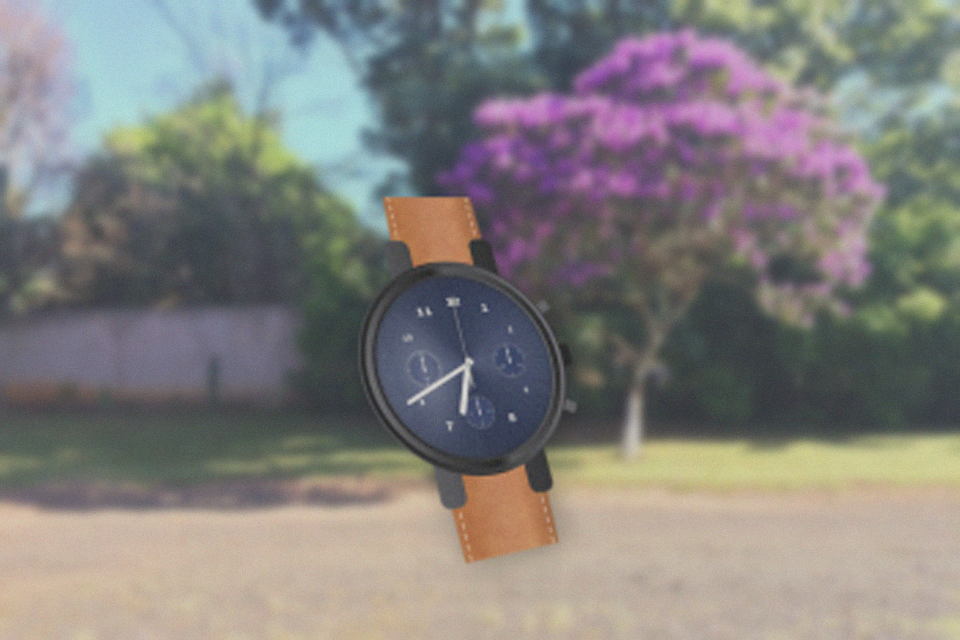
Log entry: {"hour": 6, "minute": 41}
